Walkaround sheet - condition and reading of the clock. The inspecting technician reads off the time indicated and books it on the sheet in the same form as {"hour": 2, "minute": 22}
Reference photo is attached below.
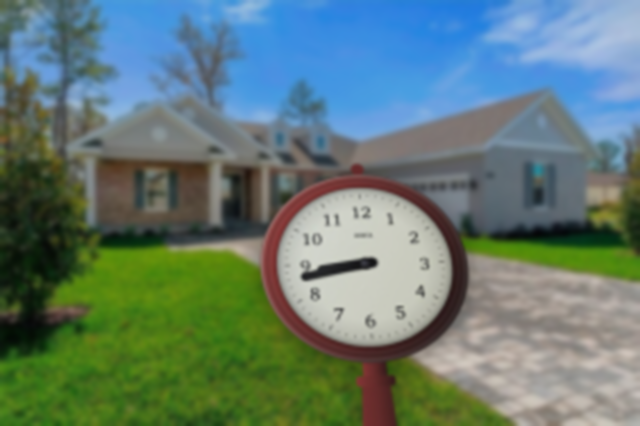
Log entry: {"hour": 8, "minute": 43}
